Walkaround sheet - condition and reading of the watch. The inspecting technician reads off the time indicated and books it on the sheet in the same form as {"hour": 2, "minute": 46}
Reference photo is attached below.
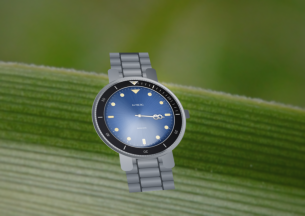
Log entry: {"hour": 3, "minute": 16}
